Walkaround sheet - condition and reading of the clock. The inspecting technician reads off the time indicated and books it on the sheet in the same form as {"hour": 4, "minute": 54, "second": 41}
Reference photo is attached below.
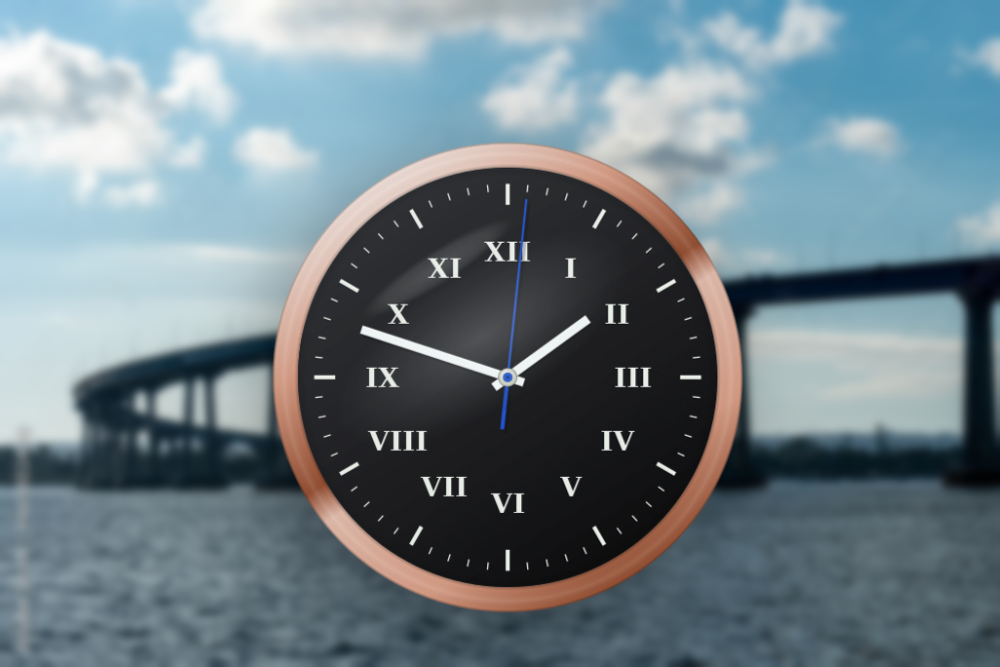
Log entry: {"hour": 1, "minute": 48, "second": 1}
